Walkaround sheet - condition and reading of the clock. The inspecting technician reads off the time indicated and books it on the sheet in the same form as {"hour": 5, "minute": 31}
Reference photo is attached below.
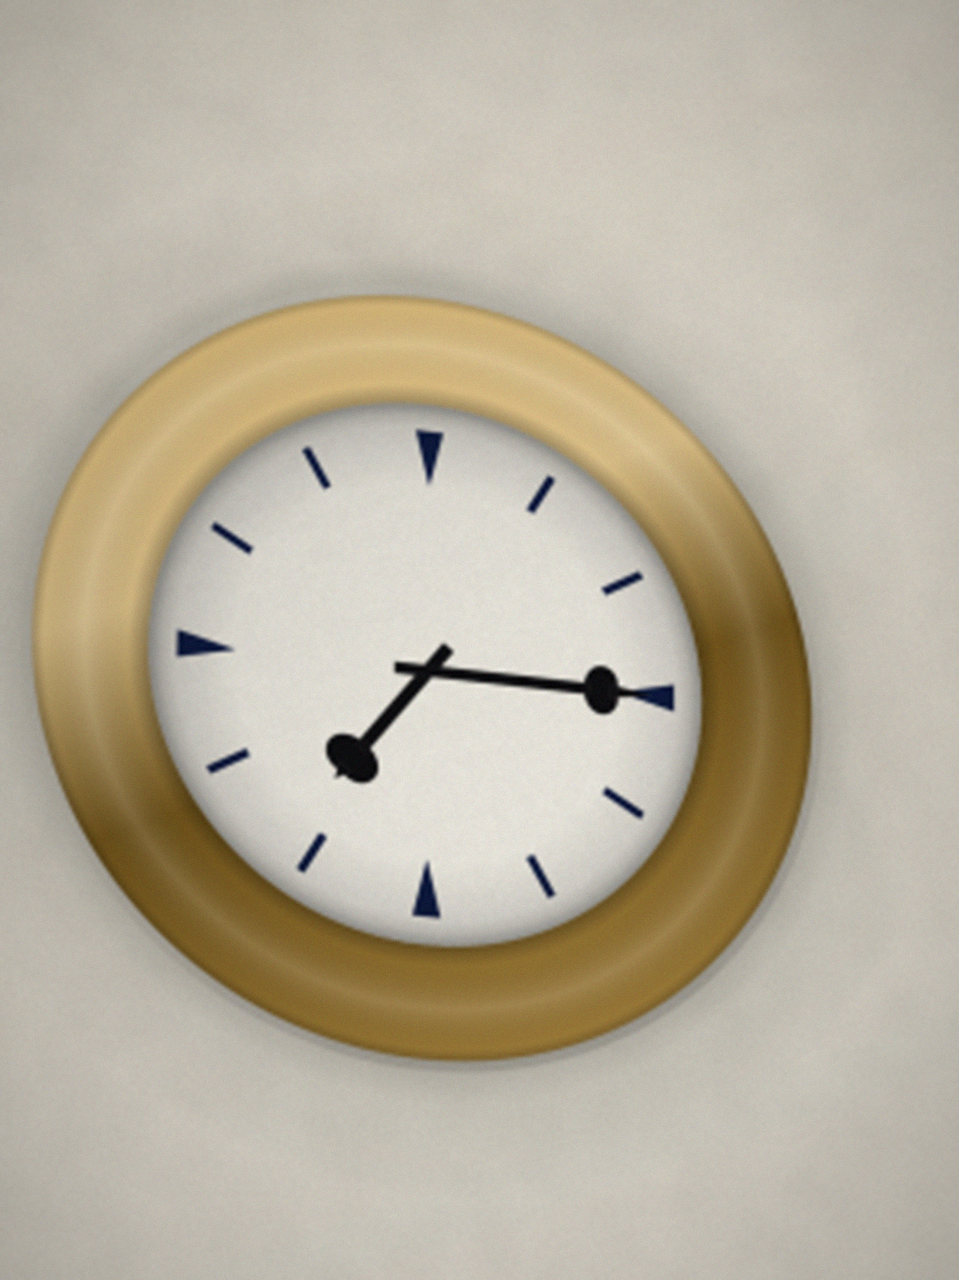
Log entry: {"hour": 7, "minute": 15}
